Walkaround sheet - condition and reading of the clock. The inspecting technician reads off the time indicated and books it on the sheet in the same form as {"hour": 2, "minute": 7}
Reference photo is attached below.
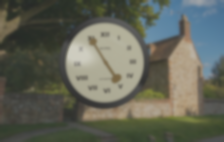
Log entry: {"hour": 4, "minute": 55}
